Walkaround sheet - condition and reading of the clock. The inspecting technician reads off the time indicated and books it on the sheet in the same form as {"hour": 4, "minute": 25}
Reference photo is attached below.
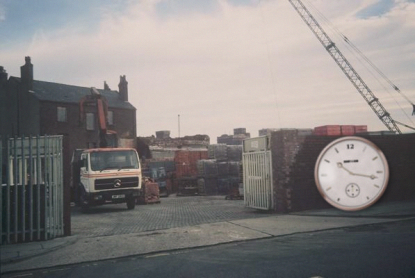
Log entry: {"hour": 10, "minute": 17}
